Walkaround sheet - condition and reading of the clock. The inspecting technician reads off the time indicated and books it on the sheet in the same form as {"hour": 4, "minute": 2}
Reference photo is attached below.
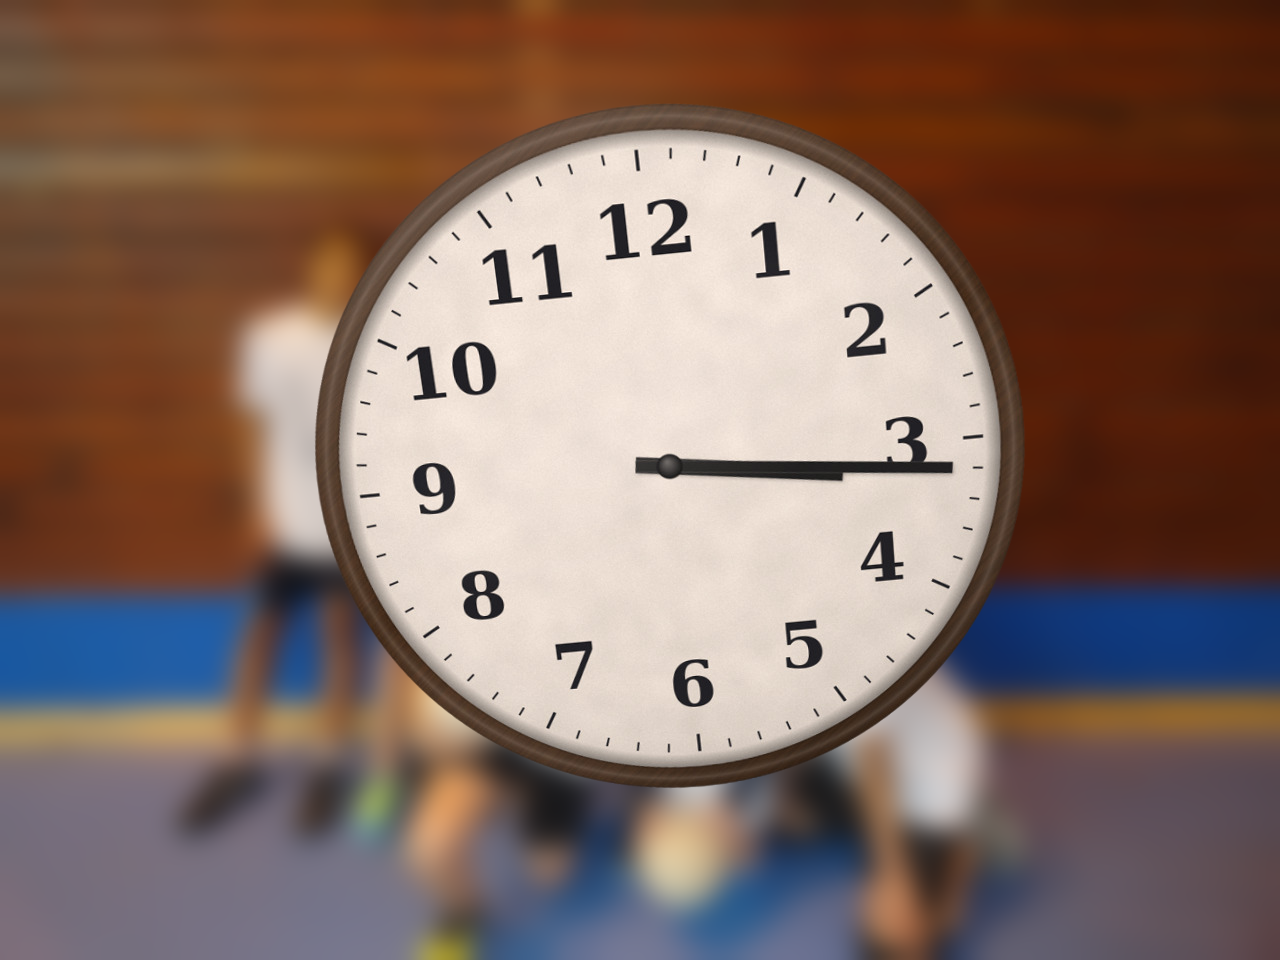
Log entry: {"hour": 3, "minute": 16}
